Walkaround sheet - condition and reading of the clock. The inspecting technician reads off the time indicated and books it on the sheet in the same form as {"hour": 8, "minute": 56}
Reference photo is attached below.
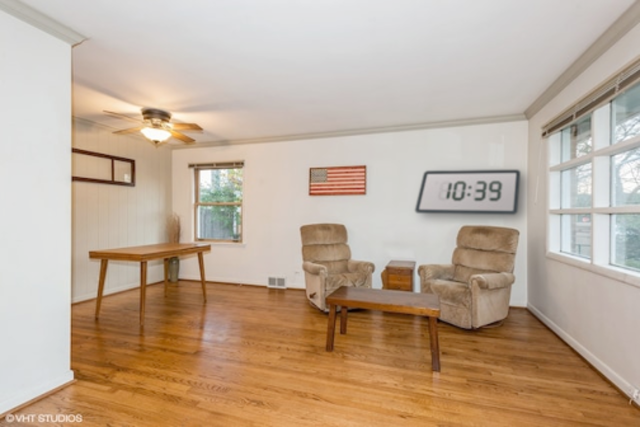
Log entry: {"hour": 10, "minute": 39}
